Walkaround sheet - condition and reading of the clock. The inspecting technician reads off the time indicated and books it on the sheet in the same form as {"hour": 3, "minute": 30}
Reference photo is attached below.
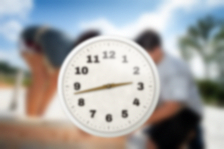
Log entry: {"hour": 2, "minute": 43}
